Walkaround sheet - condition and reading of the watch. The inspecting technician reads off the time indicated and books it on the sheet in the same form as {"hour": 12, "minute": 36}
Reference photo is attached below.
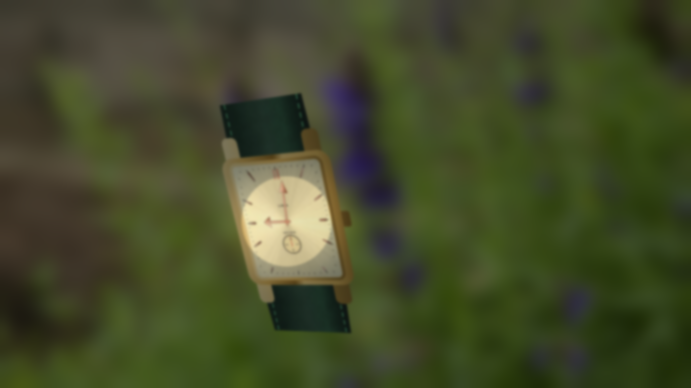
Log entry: {"hour": 9, "minute": 1}
